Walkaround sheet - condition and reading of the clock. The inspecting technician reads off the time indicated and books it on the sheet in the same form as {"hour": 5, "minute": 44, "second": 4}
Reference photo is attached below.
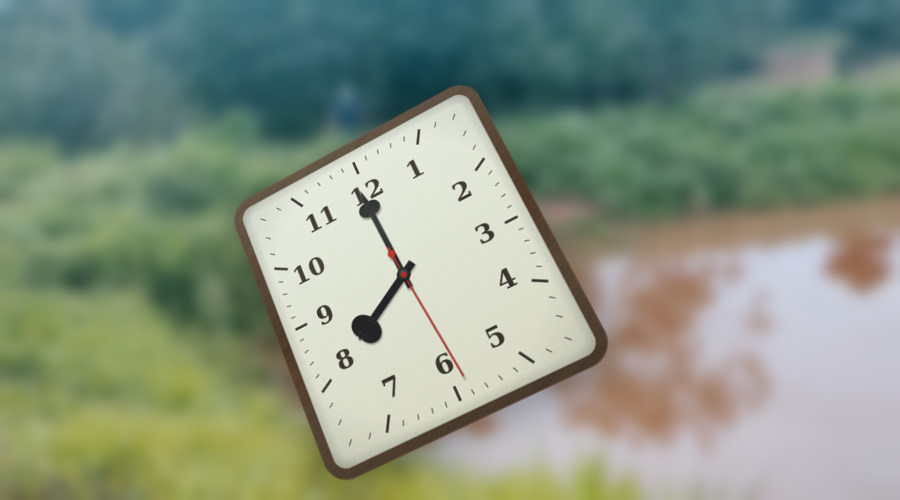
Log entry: {"hour": 7, "minute": 59, "second": 29}
